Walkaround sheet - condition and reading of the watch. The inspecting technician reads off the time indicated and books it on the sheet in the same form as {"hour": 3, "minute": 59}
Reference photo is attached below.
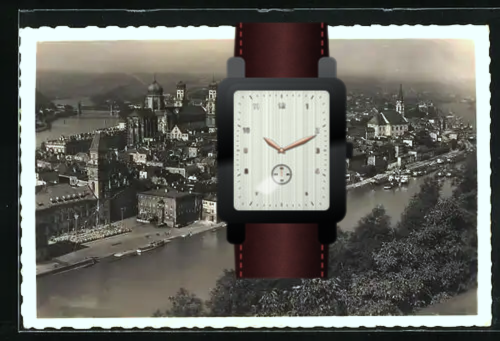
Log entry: {"hour": 10, "minute": 11}
